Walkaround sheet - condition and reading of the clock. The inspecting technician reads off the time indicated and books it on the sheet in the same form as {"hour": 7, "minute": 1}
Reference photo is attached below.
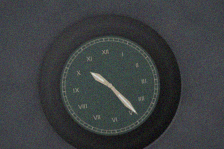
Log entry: {"hour": 10, "minute": 24}
